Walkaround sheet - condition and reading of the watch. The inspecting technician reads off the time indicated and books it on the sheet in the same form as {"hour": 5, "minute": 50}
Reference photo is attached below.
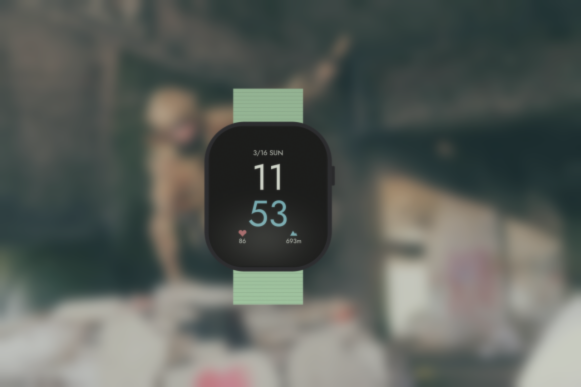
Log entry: {"hour": 11, "minute": 53}
